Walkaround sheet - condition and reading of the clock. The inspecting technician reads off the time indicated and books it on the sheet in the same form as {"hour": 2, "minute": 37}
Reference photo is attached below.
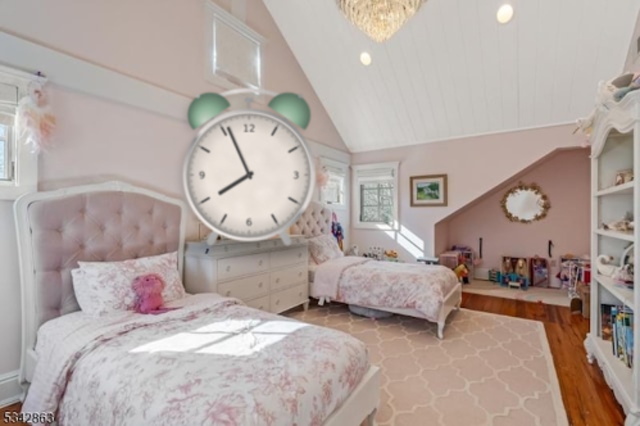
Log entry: {"hour": 7, "minute": 56}
